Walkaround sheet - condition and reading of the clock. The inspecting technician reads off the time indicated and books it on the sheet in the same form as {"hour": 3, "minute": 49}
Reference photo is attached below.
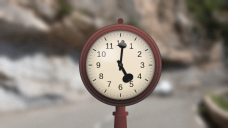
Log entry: {"hour": 5, "minute": 1}
